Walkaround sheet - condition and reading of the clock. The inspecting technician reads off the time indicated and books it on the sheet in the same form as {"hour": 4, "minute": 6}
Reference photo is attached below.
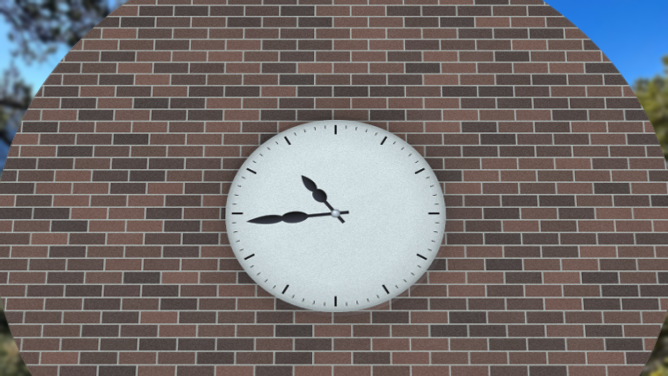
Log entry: {"hour": 10, "minute": 44}
